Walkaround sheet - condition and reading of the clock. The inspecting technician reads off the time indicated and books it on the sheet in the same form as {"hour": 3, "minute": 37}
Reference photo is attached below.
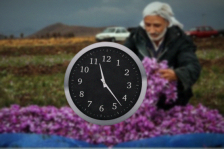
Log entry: {"hour": 11, "minute": 23}
